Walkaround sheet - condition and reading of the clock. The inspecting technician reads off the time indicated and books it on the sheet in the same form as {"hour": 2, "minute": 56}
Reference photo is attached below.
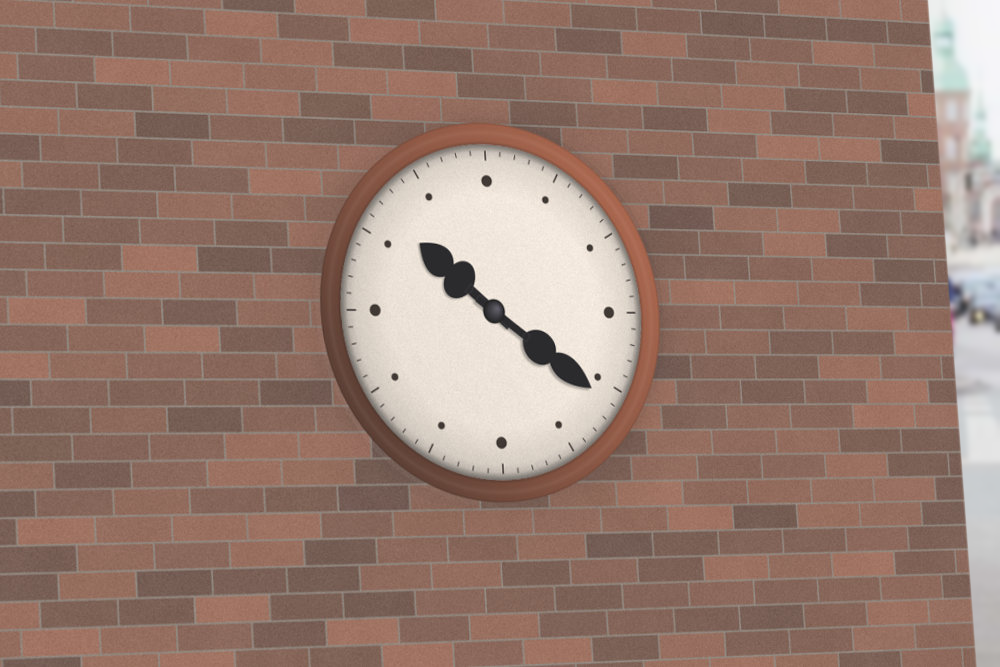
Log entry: {"hour": 10, "minute": 21}
